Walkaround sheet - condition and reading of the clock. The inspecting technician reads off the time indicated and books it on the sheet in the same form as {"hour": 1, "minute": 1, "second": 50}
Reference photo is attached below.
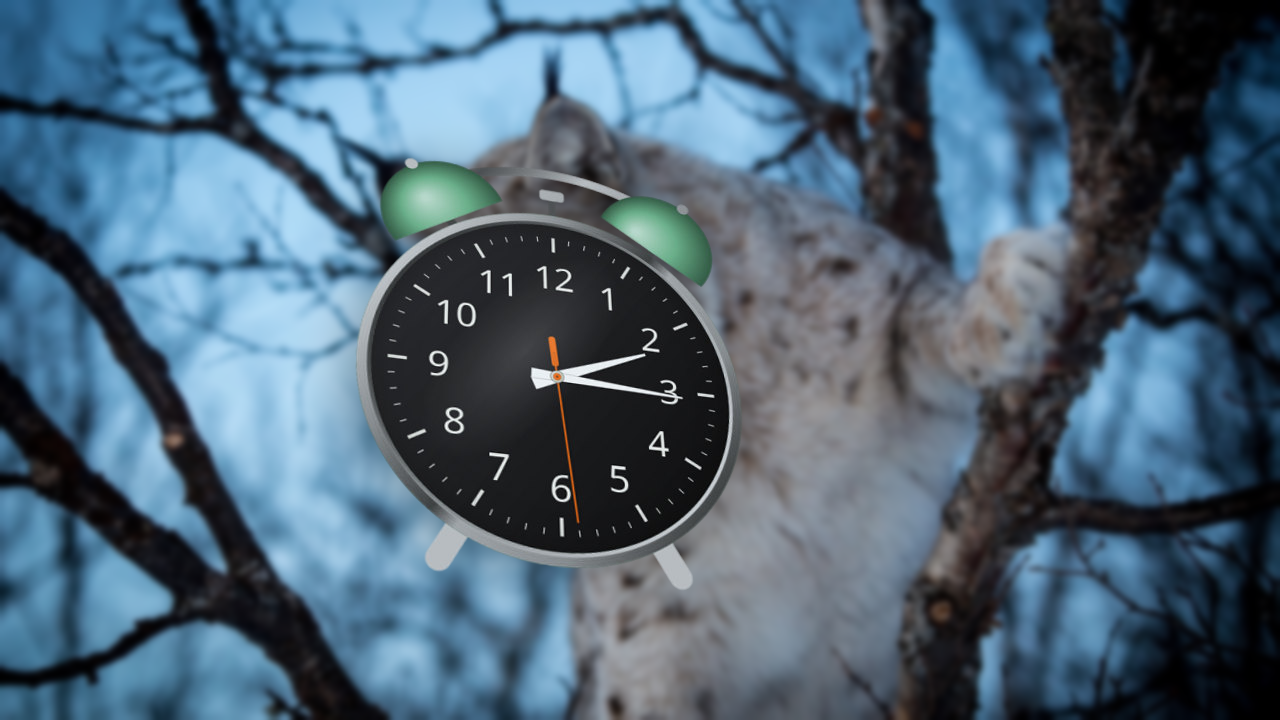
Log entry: {"hour": 2, "minute": 15, "second": 29}
